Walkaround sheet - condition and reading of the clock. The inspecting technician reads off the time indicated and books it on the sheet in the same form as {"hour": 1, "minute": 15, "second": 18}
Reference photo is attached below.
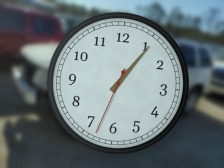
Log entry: {"hour": 1, "minute": 5, "second": 33}
